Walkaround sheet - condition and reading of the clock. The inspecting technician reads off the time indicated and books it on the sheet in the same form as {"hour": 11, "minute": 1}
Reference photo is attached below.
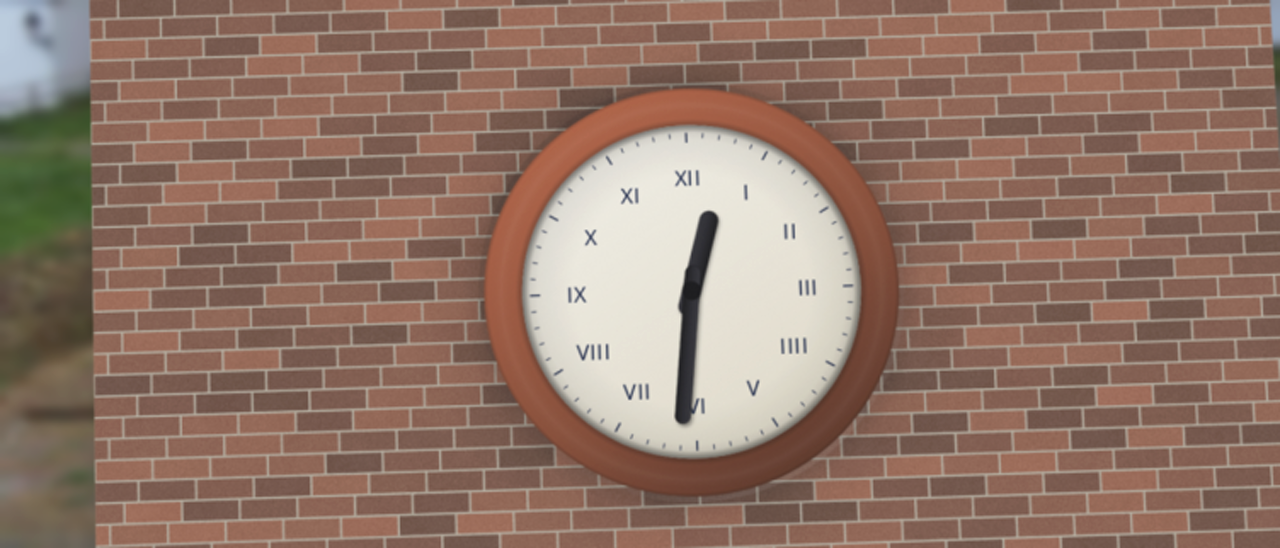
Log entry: {"hour": 12, "minute": 31}
